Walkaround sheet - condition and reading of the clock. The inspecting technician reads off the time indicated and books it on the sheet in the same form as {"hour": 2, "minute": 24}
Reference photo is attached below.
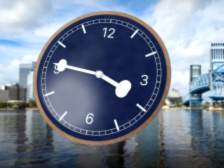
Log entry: {"hour": 3, "minute": 46}
